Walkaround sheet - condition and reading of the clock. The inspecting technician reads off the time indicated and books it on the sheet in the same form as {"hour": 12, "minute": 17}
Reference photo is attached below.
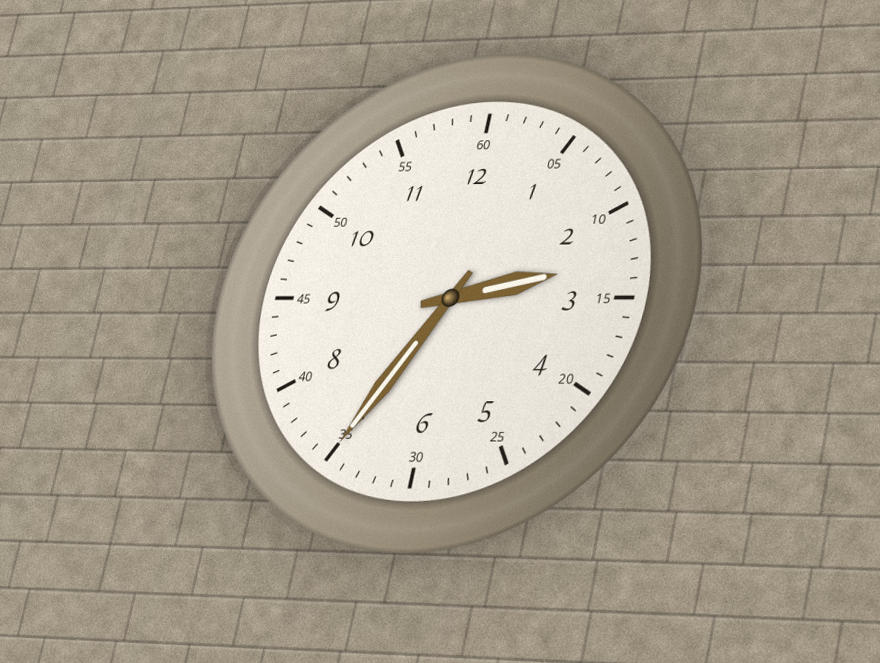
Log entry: {"hour": 2, "minute": 35}
